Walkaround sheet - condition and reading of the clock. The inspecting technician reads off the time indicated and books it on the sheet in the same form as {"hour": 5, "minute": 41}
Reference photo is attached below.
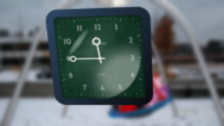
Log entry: {"hour": 11, "minute": 45}
